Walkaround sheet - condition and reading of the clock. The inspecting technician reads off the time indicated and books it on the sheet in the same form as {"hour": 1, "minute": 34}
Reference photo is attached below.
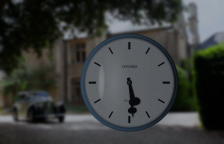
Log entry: {"hour": 5, "minute": 29}
